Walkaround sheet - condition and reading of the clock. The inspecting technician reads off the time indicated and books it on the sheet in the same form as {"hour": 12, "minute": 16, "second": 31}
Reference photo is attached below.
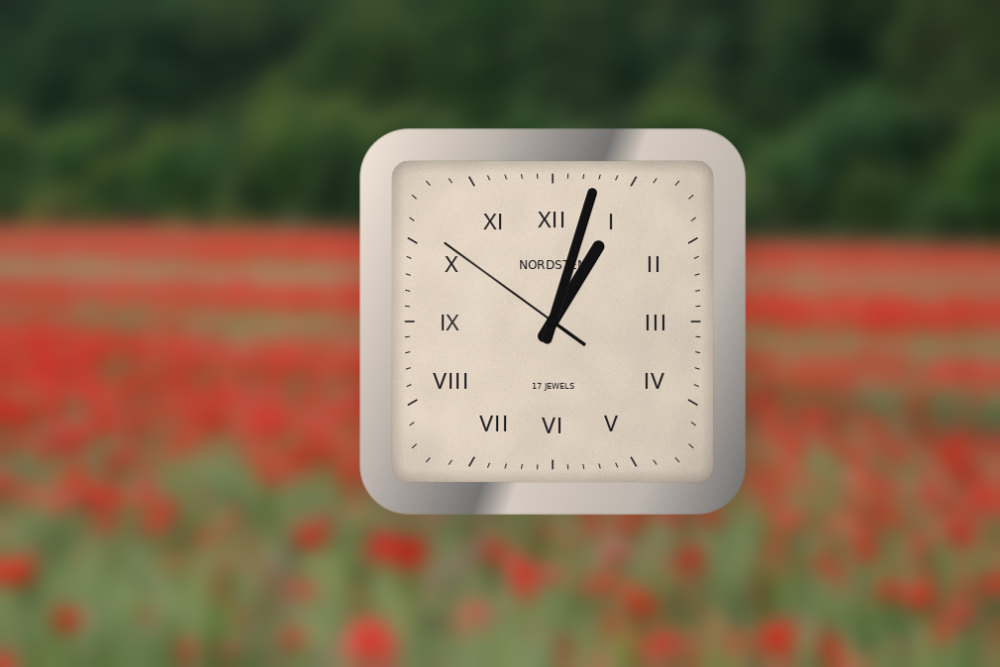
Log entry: {"hour": 1, "minute": 2, "second": 51}
